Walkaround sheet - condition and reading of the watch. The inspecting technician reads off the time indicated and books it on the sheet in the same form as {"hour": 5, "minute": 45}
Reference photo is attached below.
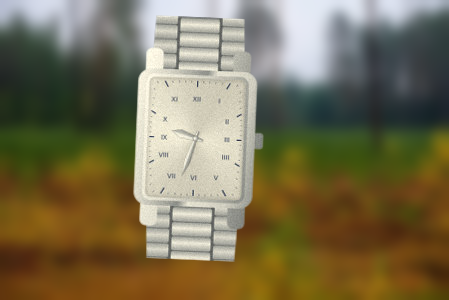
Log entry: {"hour": 9, "minute": 33}
